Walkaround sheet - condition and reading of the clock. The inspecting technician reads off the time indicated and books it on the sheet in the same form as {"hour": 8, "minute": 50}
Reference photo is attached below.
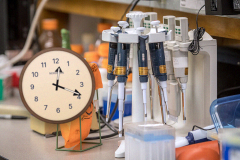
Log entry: {"hour": 12, "minute": 19}
